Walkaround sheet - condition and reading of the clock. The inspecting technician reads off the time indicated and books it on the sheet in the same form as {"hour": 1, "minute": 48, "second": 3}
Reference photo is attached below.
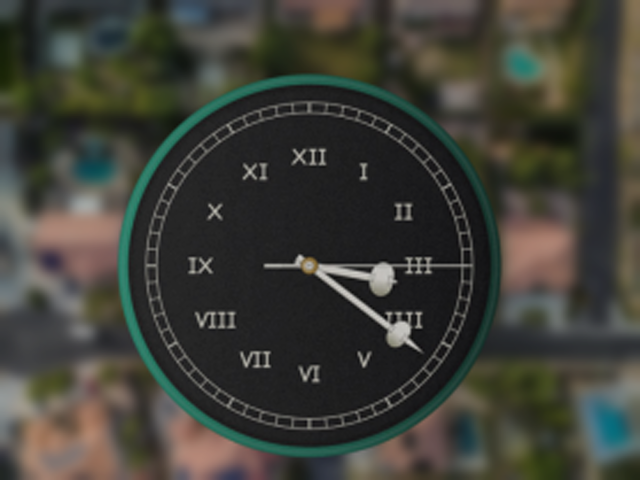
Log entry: {"hour": 3, "minute": 21, "second": 15}
